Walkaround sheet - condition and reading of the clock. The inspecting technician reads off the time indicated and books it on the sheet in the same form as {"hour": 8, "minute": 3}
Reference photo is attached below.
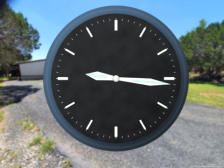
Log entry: {"hour": 9, "minute": 16}
